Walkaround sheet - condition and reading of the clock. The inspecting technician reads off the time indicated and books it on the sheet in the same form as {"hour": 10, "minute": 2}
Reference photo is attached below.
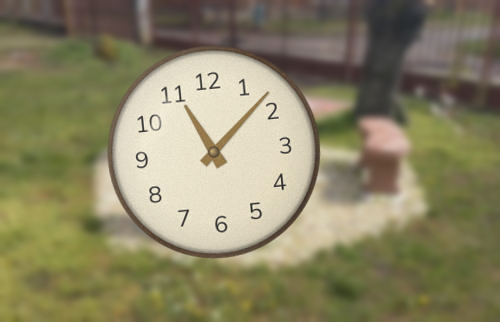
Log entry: {"hour": 11, "minute": 8}
